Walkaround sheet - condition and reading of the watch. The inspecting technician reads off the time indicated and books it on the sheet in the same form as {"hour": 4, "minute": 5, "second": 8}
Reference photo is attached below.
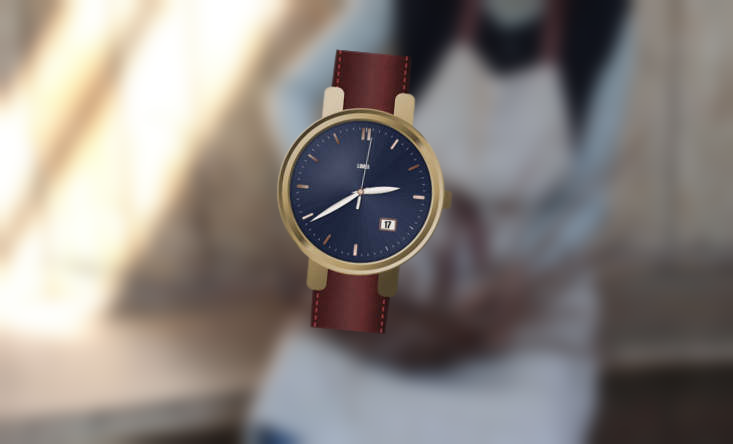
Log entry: {"hour": 2, "minute": 39, "second": 1}
